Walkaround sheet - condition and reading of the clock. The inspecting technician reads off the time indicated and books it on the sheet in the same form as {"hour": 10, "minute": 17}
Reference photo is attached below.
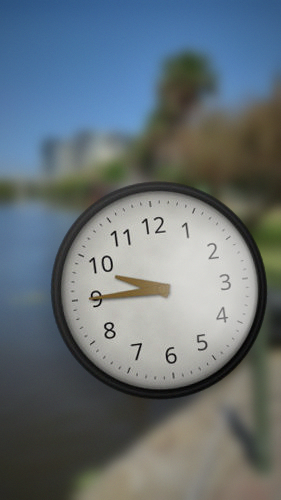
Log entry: {"hour": 9, "minute": 45}
